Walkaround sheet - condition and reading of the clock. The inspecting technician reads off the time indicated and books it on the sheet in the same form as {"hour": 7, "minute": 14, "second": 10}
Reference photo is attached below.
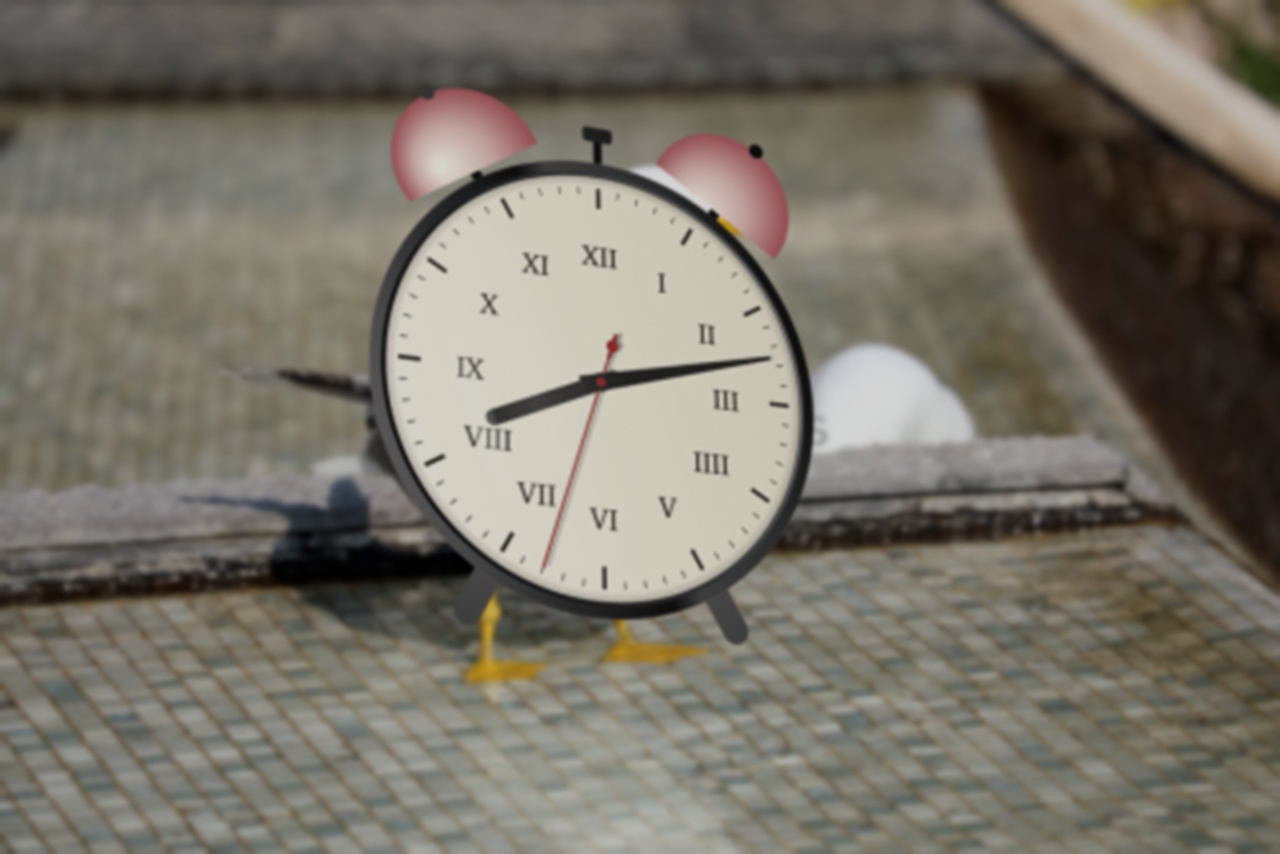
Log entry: {"hour": 8, "minute": 12, "second": 33}
